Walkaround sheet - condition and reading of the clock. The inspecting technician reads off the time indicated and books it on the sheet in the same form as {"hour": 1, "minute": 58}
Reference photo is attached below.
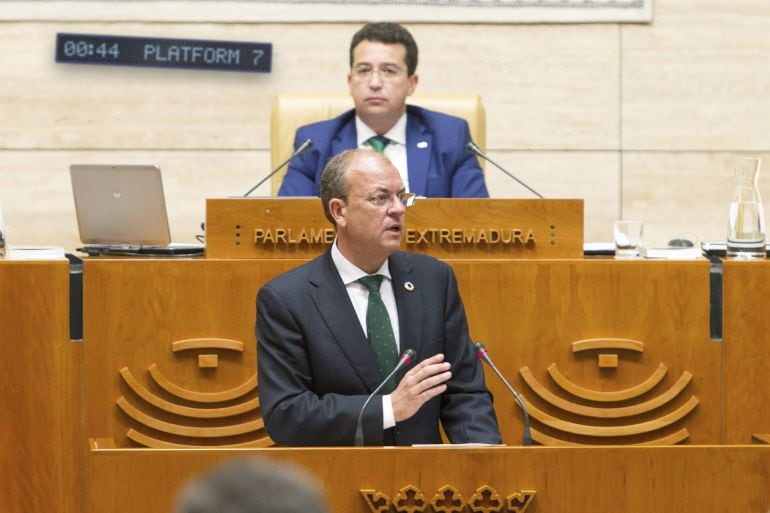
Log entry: {"hour": 0, "minute": 44}
